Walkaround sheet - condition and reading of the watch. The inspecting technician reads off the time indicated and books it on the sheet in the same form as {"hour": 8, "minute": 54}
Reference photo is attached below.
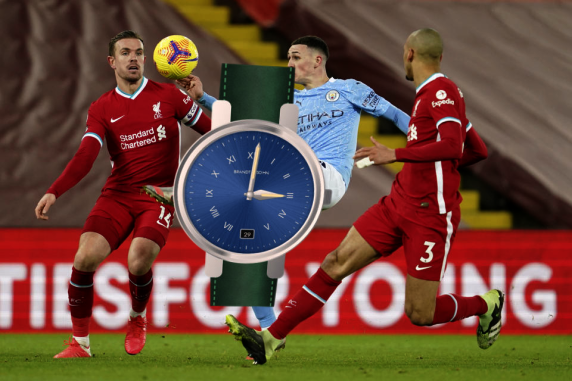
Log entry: {"hour": 3, "minute": 1}
